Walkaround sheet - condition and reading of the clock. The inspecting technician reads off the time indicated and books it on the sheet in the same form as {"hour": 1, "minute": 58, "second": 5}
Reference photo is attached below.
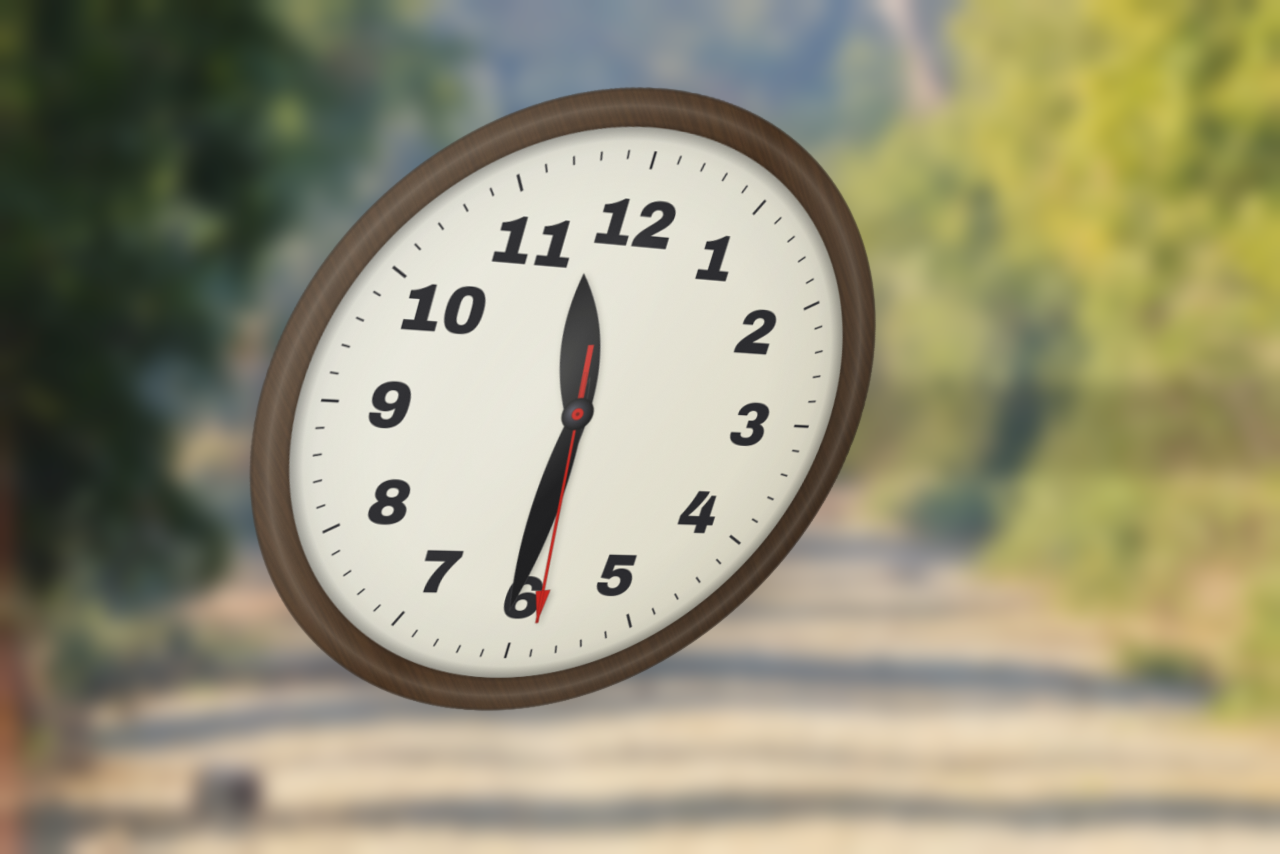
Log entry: {"hour": 11, "minute": 30, "second": 29}
